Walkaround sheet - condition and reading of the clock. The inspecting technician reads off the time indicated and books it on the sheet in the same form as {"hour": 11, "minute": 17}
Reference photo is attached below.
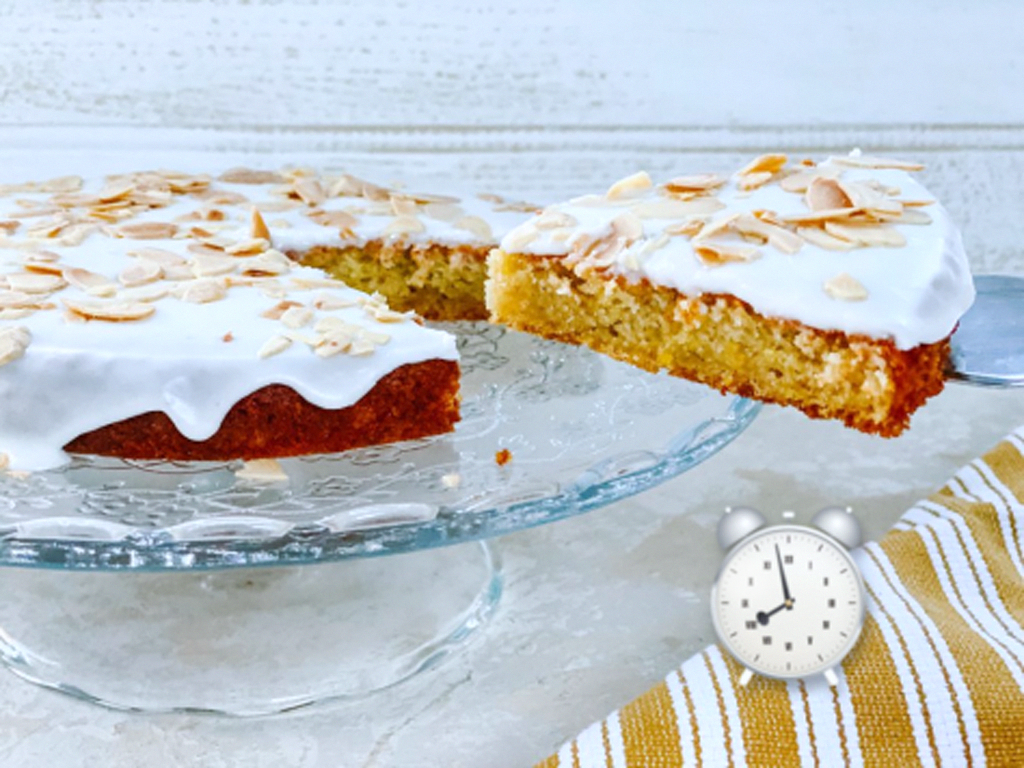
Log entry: {"hour": 7, "minute": 58}
